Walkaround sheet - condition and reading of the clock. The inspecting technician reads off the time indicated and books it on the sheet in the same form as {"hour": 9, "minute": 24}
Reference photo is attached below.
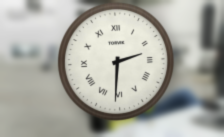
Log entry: {"hour": 2, "minute": 31}
